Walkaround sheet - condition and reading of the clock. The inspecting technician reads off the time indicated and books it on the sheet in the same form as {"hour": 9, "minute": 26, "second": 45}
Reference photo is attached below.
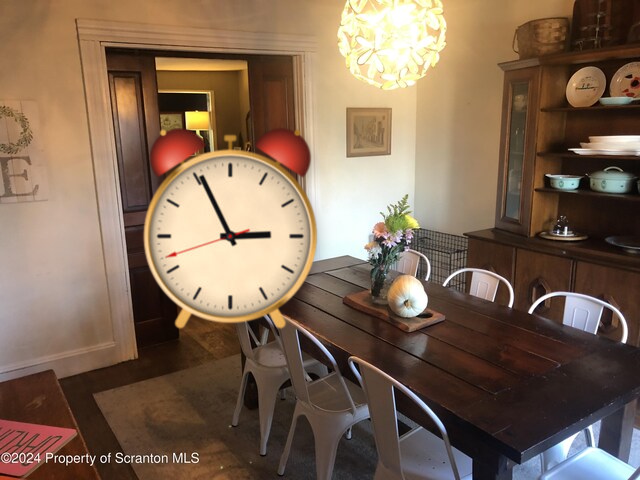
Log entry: {"hour": 2, "minute": 55, "second": 42}
